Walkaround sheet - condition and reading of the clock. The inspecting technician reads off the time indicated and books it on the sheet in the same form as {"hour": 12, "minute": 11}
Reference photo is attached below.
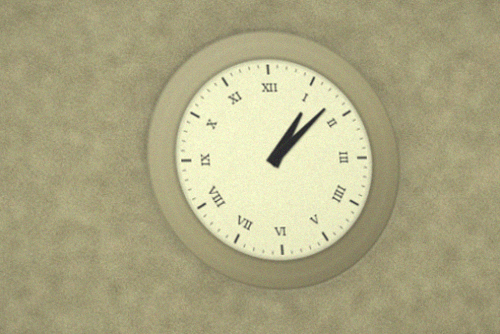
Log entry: {"hour": 1, "minute": 8}
